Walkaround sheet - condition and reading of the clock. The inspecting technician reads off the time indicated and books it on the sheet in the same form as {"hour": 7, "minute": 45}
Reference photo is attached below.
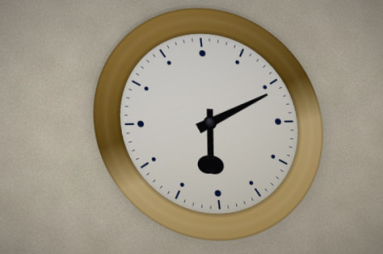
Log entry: {"hour": 6, "minute": 11}
